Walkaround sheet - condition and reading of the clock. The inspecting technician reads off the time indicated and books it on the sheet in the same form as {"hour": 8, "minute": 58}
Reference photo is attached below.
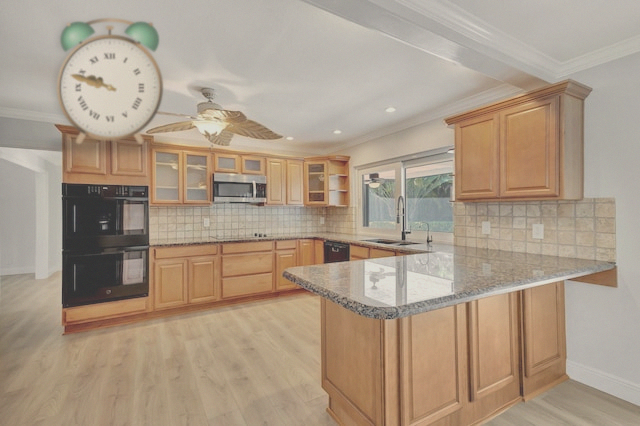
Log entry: {"hour": 9, "minute": 48}
